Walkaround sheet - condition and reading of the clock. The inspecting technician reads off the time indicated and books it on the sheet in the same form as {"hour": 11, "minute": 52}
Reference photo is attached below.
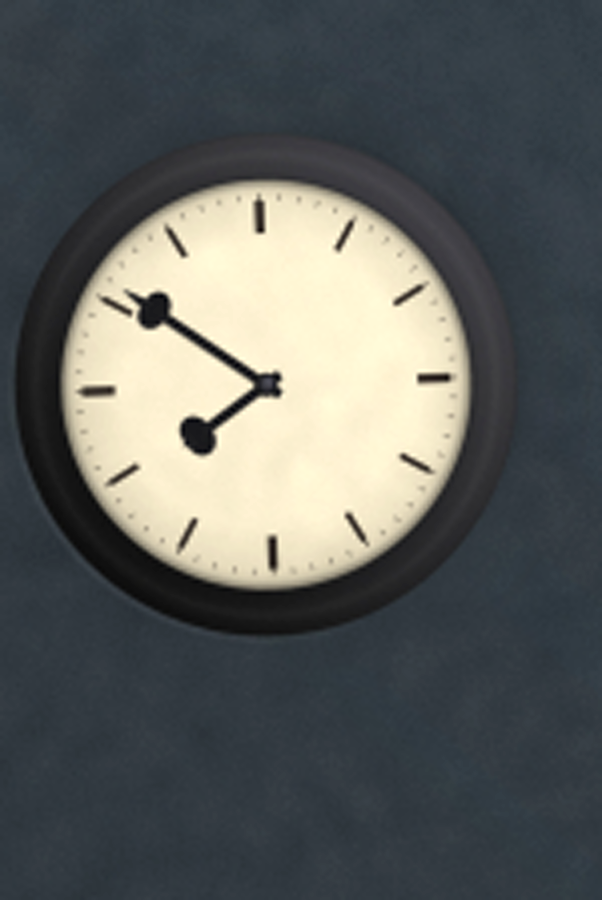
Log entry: {"hour": 7, "minute": 51}
